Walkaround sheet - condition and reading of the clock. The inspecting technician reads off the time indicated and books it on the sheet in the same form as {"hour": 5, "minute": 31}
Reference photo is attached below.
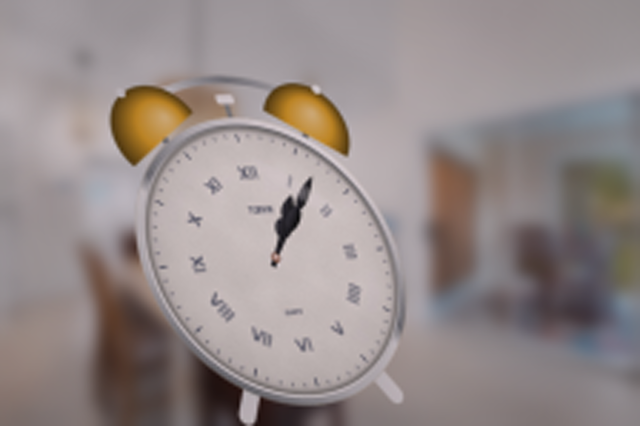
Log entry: {"hour": 1, "minute": 7}
